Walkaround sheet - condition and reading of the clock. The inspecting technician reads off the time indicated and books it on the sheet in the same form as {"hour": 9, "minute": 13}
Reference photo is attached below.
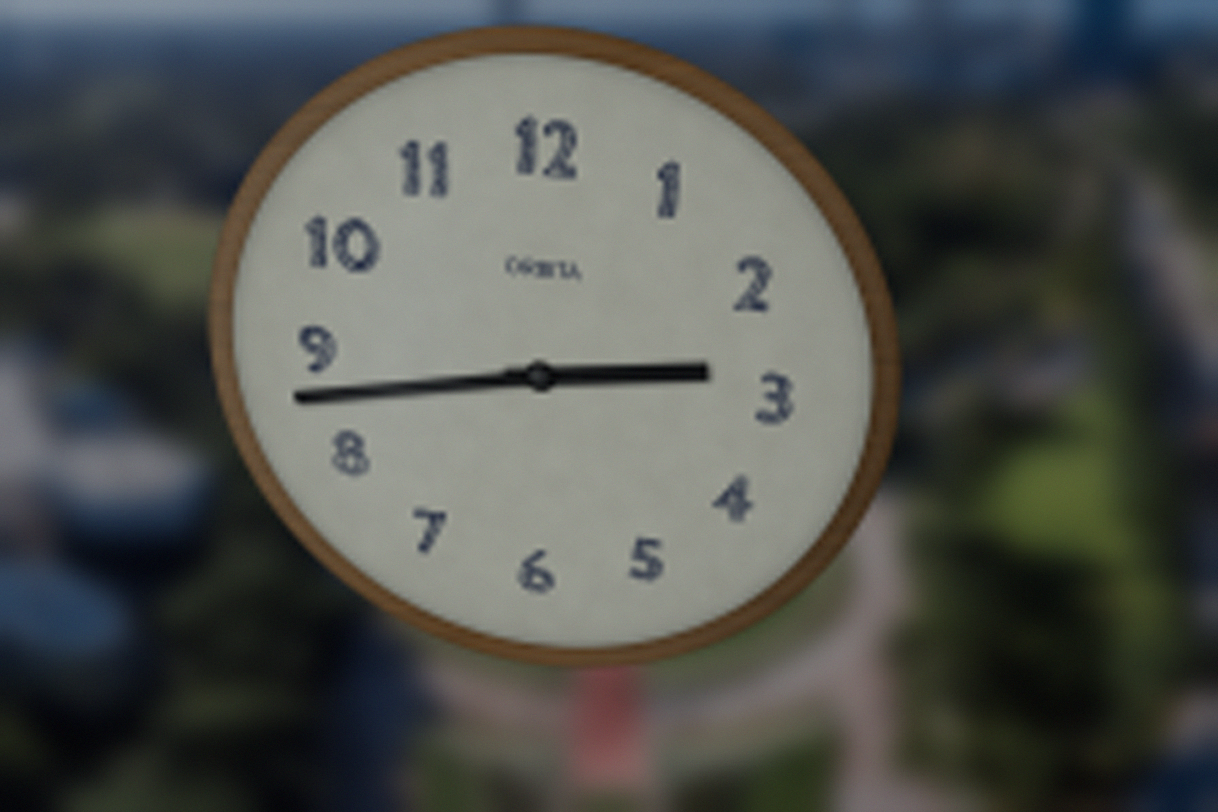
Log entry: {"hour": 2, "minute": 43}
